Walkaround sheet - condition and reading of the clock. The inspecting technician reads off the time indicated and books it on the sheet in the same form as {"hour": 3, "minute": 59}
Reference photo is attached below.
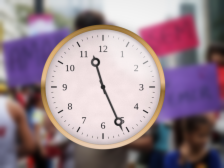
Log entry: {"hour": 11, "minute": 26}
